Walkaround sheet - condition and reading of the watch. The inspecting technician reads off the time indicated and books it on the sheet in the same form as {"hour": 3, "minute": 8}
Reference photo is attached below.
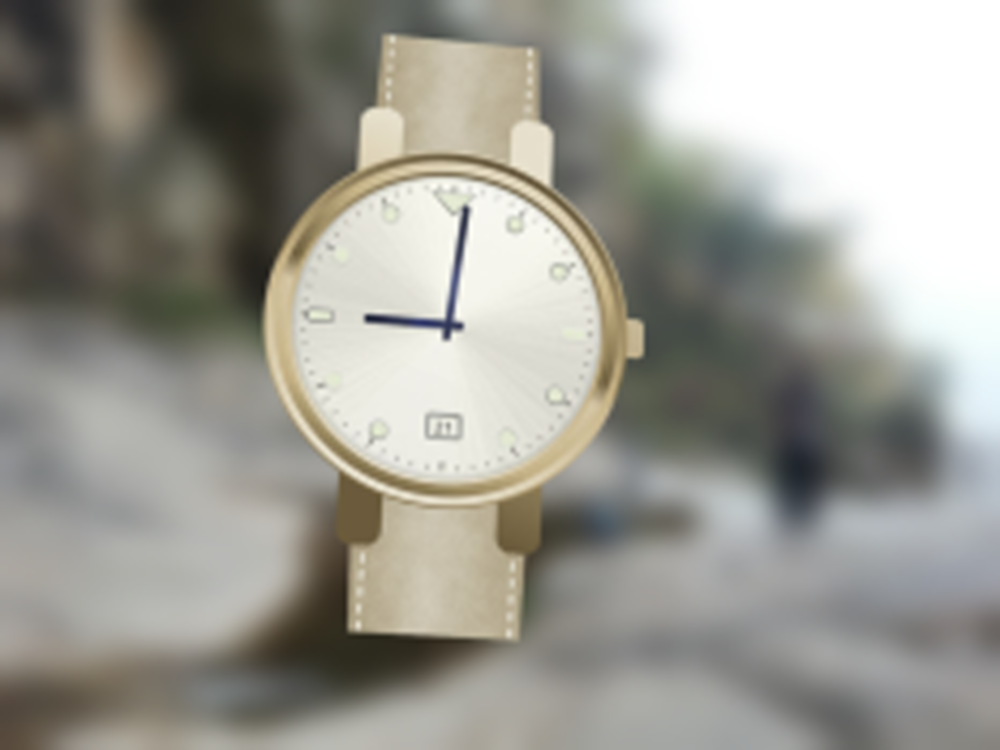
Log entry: {"hour": 9, "minute": 1}
